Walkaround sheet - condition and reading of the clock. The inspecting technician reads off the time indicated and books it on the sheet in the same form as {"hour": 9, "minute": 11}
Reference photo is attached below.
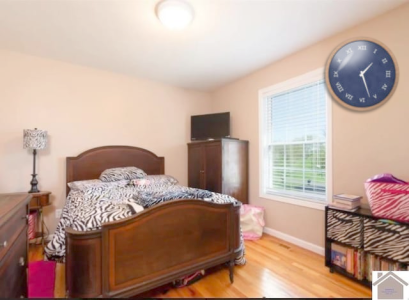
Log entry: {"hour": 1, "minute": 27}
